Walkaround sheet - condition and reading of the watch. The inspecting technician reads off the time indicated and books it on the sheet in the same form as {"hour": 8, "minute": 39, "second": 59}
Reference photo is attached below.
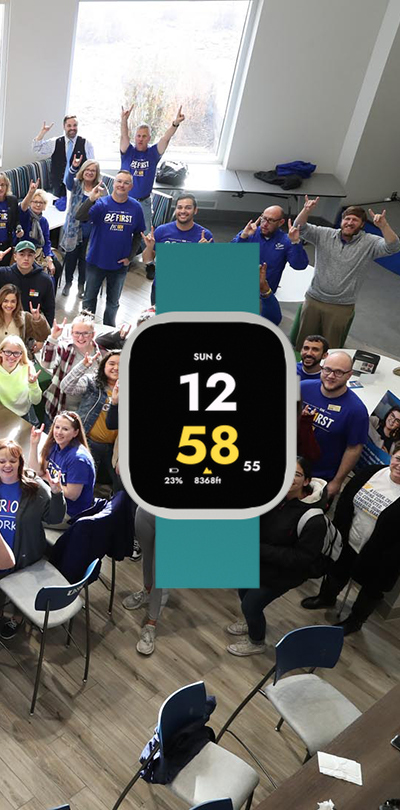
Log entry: {"hour": 12, "minute": 58, "second": 55}
